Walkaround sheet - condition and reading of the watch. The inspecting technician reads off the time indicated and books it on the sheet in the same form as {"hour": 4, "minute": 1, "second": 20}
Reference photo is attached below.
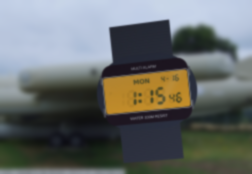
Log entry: {"hour": 1, "minute": 15, "second": 46}
